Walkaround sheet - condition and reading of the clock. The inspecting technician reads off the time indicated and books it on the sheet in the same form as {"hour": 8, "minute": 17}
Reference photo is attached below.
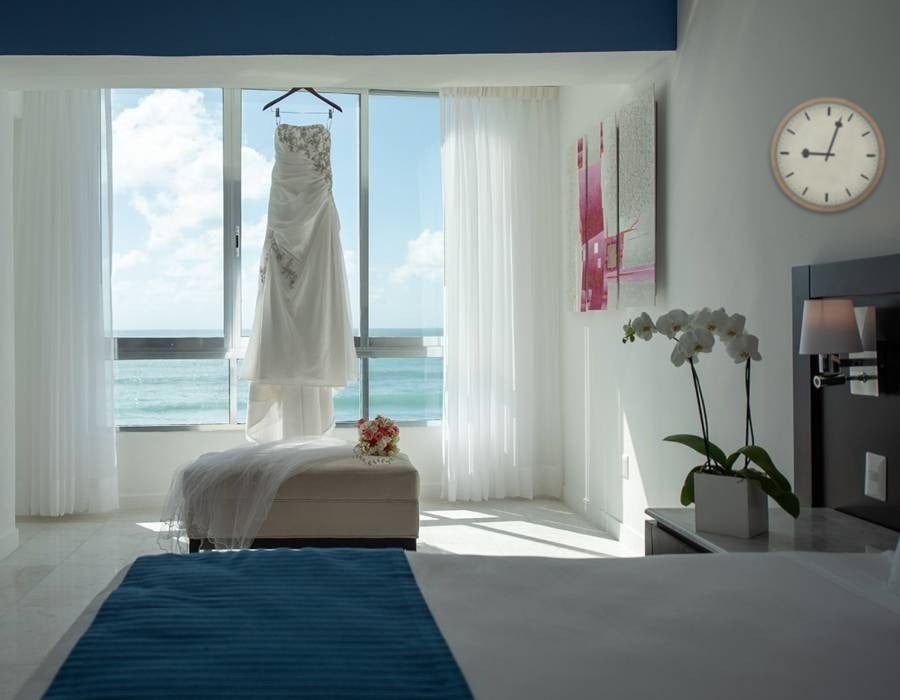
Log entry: {"hour": 9, "minute": 3}
